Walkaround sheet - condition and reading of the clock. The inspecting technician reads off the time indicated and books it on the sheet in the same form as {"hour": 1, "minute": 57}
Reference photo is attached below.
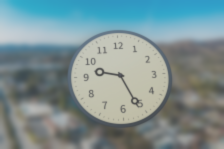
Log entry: {"hour": 9, "minute": 26}
